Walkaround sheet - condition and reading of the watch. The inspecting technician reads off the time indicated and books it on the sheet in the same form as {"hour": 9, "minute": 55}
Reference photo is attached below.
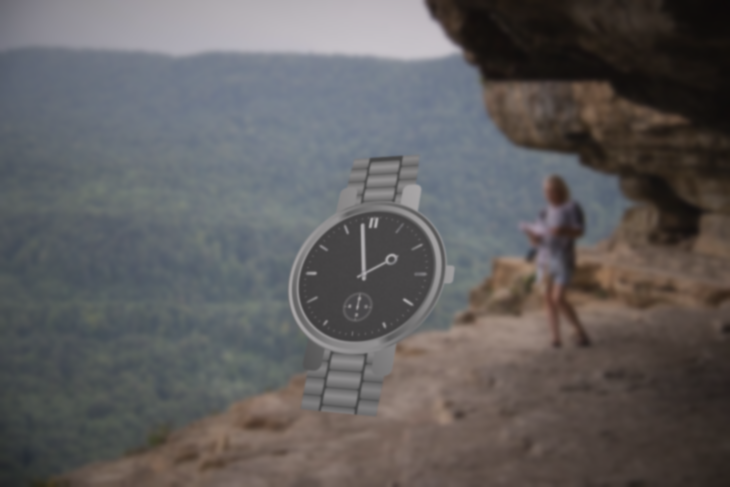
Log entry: {"hour": 1, "minute": 58}
